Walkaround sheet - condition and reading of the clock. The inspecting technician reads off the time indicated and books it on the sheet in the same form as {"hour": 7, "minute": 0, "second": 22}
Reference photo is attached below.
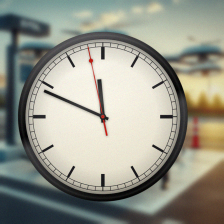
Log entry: {"hour": 11, "minute": 48, "second": 58}
